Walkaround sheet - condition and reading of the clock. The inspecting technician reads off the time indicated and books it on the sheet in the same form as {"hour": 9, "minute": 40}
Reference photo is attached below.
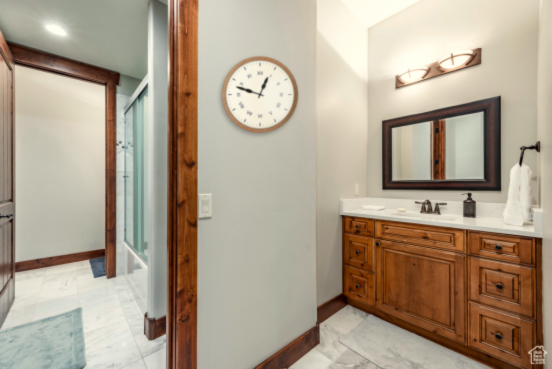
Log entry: {"hour": 12, "minute": 48}
